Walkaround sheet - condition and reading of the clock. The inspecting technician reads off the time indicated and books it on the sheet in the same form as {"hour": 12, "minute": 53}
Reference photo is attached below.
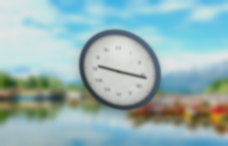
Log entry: {"hour": 9, "minute": 16}
